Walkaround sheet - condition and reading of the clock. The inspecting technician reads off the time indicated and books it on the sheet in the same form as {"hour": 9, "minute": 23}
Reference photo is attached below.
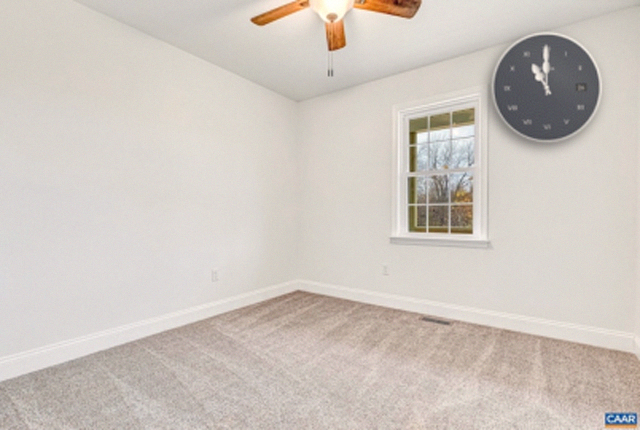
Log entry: {"hour": 11, "minute": 0}
